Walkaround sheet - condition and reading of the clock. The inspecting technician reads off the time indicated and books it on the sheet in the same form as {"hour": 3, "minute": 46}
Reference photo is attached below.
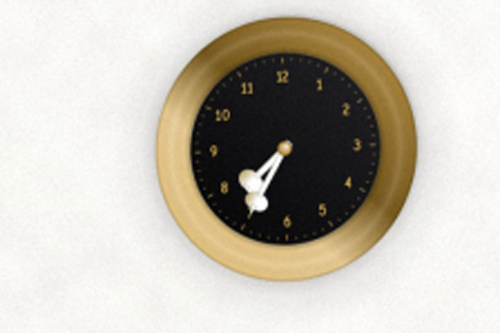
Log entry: {"hour": 7, "minute": 35}
